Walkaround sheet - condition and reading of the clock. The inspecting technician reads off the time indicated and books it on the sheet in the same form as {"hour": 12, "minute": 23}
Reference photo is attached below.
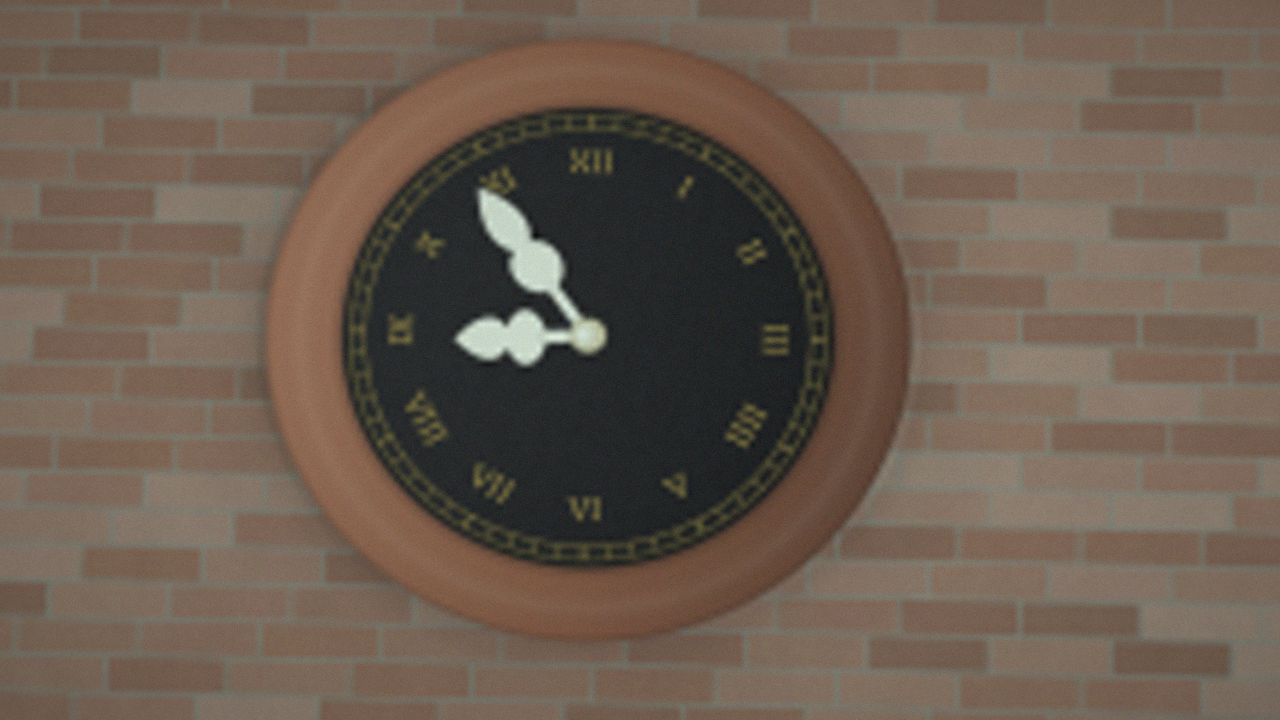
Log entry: {"hour": 8, "minute": 54}
